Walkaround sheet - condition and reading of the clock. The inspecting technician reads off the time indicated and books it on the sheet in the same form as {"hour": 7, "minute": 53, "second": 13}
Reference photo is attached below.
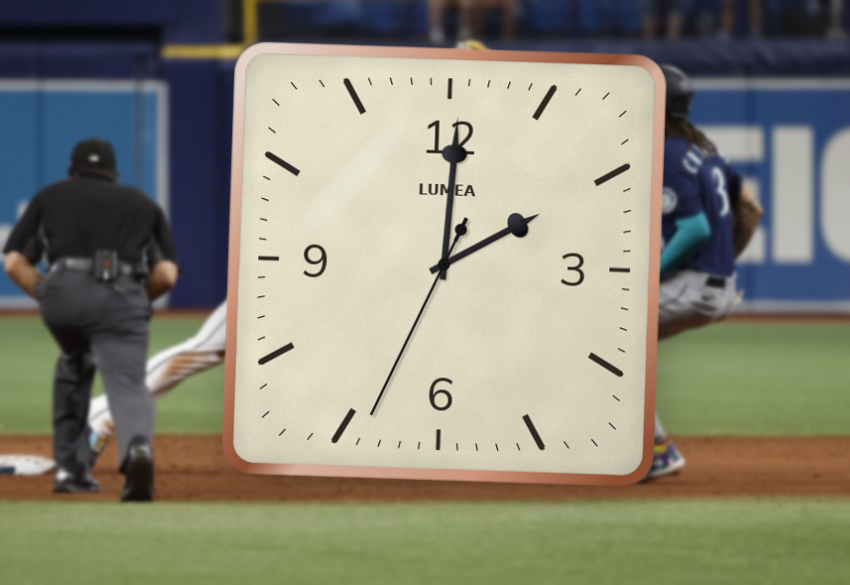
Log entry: {"hour": 2, "minute": 0, "second": 34}
